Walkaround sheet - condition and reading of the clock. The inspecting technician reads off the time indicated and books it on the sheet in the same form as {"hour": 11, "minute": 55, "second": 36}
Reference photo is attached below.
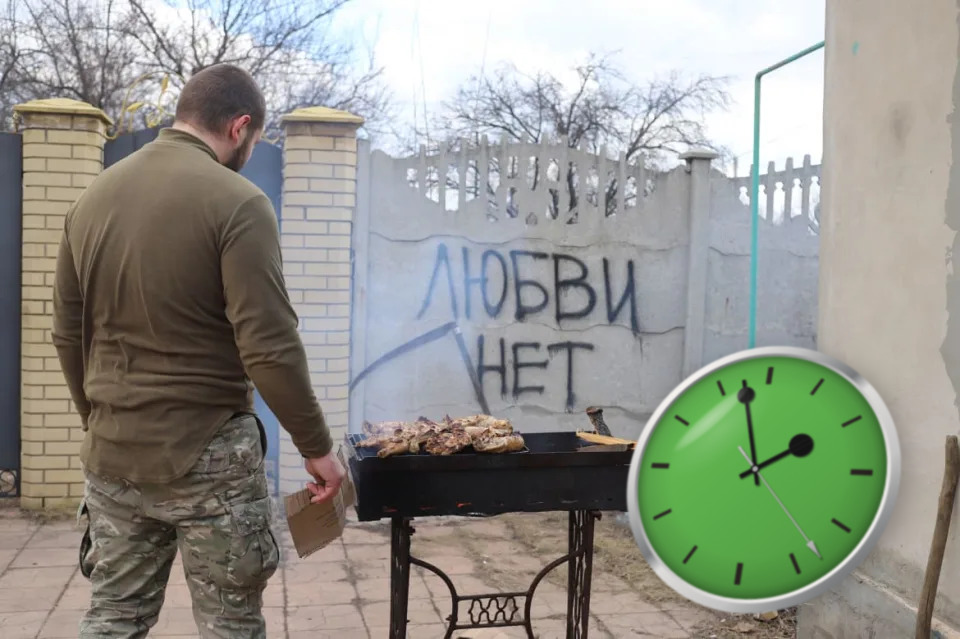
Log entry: {"hour": 1, "minute": 57, "second": 23}
